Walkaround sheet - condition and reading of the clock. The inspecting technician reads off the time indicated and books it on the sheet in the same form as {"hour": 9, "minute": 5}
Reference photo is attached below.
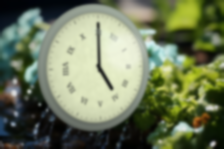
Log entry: {"hour": 3, "minute": 55}
